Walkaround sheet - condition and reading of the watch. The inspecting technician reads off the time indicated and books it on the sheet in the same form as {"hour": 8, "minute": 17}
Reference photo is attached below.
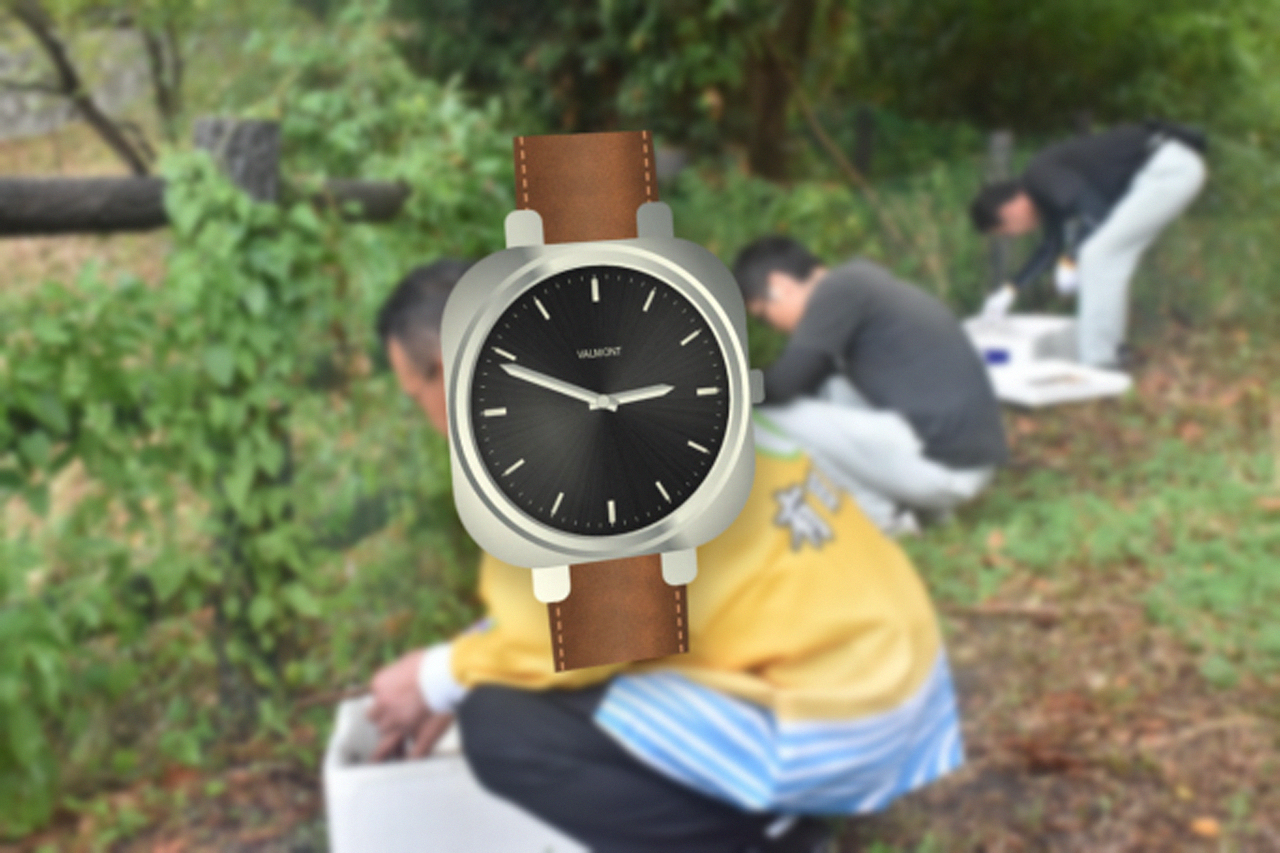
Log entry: {"hour": 2, "minute": 49}
